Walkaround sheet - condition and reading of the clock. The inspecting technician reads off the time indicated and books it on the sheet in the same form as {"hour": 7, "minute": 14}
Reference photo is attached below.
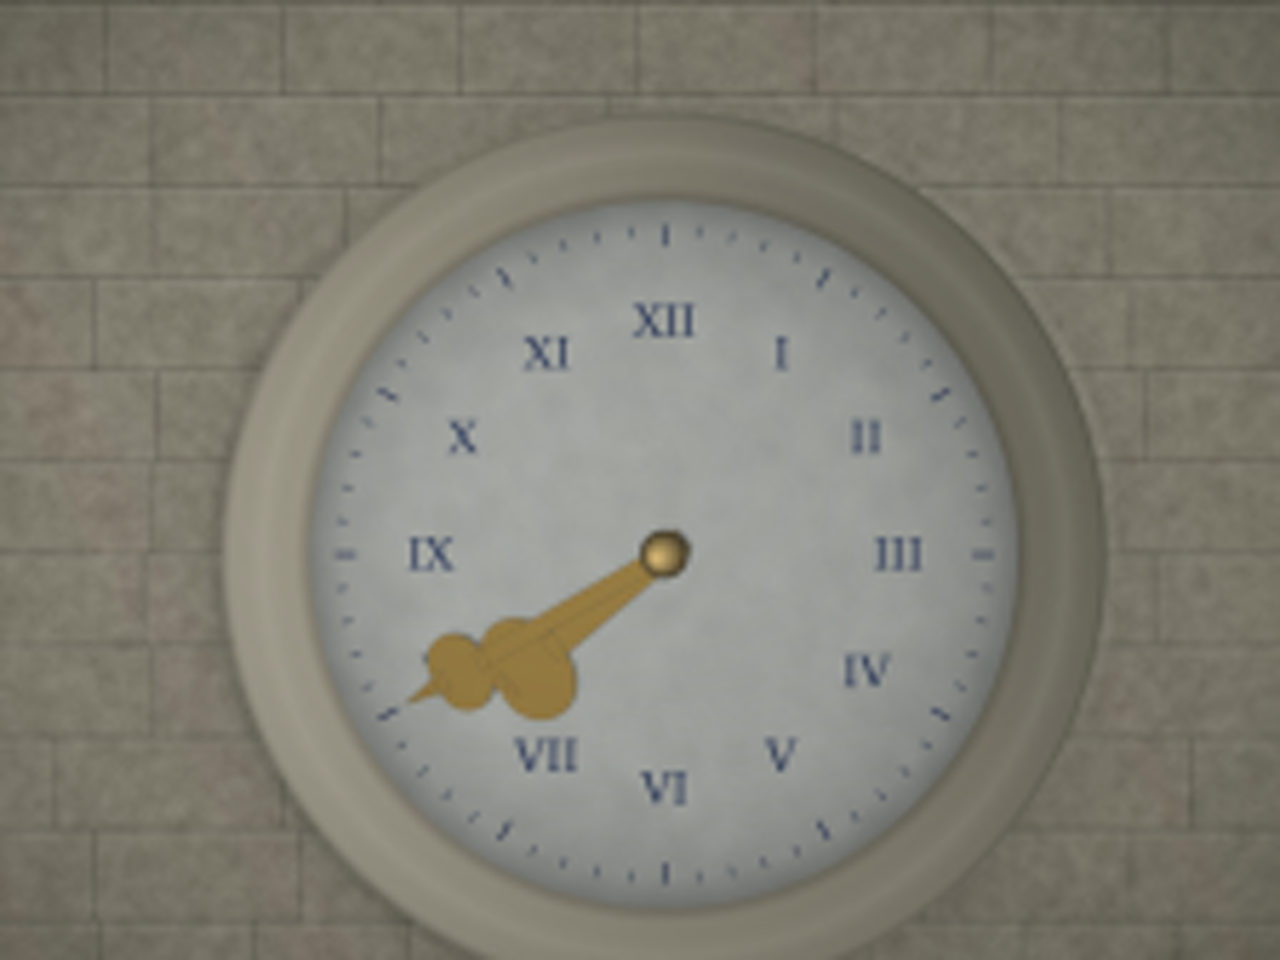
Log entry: {"hour": 7, "minute": 40}
